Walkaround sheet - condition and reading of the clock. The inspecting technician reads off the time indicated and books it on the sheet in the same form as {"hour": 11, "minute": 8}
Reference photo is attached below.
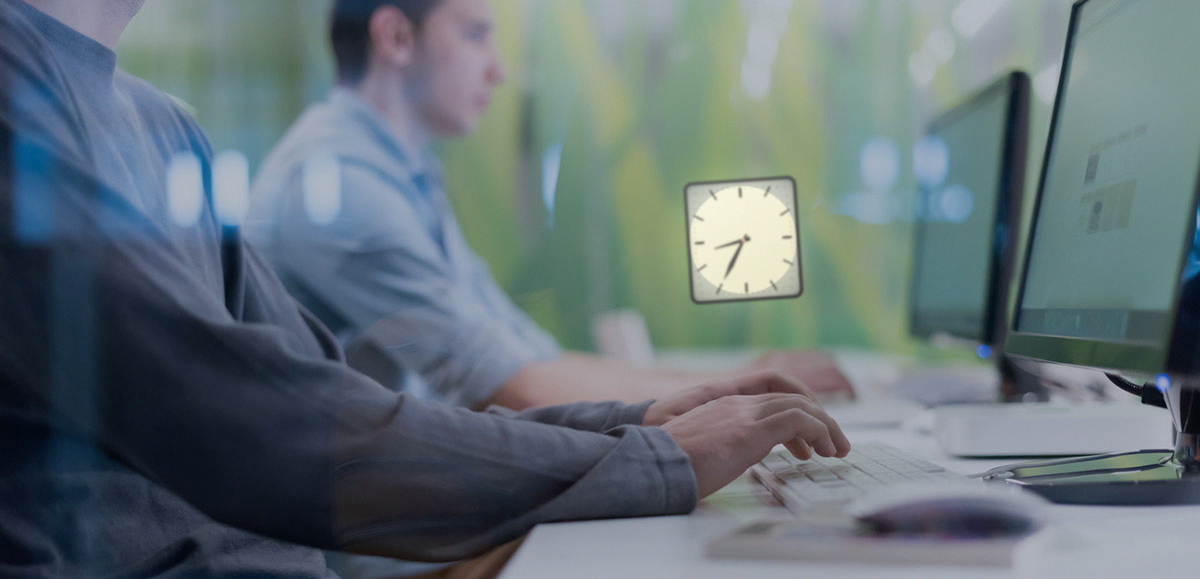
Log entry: {"hour": 8, "minute": 35}
